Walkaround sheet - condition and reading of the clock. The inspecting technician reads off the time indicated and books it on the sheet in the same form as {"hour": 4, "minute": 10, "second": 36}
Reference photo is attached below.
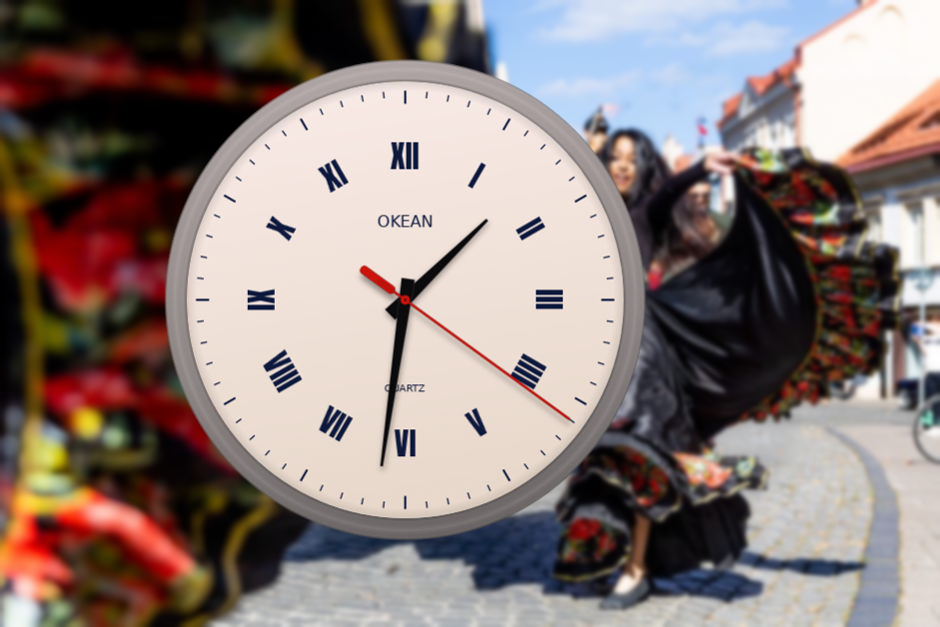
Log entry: {"hour": 1, "minute": 31, "second": 21}
